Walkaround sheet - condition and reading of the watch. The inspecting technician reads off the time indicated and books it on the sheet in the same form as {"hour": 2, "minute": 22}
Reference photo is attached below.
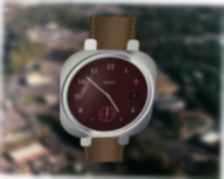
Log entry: {"hour": 4, "minute": 52}
